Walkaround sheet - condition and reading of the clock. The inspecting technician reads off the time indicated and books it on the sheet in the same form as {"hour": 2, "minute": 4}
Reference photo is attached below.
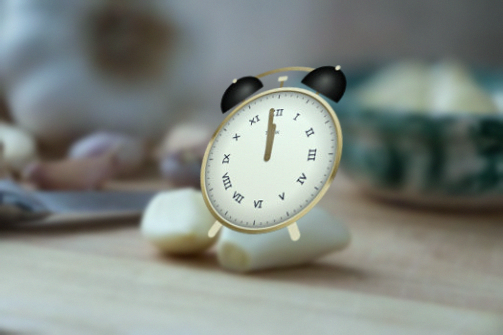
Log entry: {"hour": 11, "minute": 59}
